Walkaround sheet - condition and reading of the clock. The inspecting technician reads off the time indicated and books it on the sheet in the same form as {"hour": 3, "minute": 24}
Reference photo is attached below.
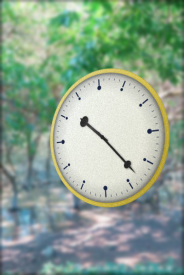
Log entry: {"hour": 10, "minute": 23}
